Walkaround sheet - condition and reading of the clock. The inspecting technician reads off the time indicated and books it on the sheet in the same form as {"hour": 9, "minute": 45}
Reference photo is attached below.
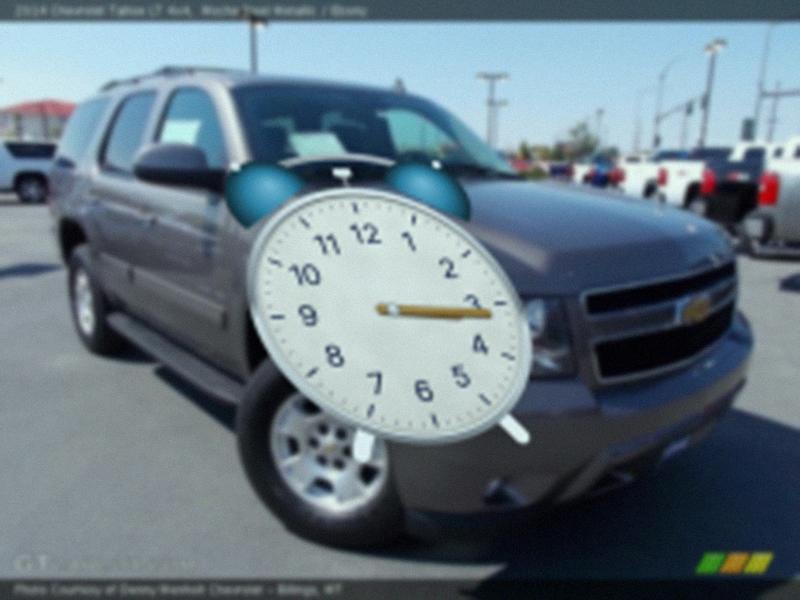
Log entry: {"hour": 3, "minute": 16}
